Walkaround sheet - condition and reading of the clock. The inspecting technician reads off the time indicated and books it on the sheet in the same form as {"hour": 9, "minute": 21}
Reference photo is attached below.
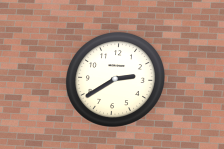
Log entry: {"hour": 2, "minute": 39}
